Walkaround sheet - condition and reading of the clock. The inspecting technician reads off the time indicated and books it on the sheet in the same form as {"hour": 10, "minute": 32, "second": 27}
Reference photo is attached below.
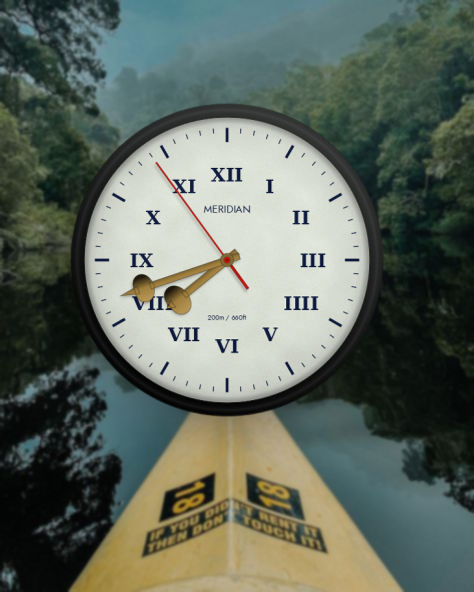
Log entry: {"hour": 7, "minute": 41, "second": 54}
